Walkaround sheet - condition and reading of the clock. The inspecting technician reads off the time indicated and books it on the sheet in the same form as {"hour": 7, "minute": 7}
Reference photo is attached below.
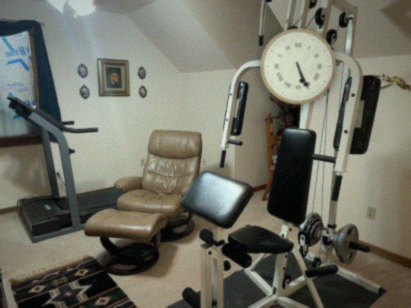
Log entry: {"hour": 5, "minute": 26}
